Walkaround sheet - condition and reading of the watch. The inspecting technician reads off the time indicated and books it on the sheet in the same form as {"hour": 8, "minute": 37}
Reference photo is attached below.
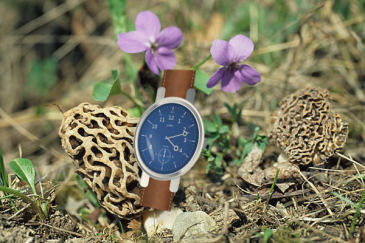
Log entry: {"hour": 4, "minute": 12}
